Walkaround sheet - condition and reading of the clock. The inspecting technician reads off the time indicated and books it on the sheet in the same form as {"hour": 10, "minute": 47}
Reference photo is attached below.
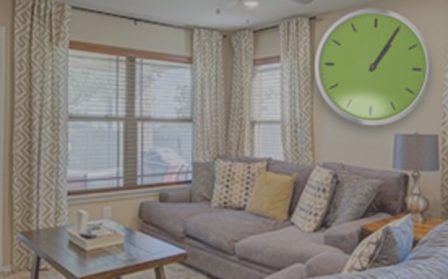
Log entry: {"hour": 1, "minute": 5}
